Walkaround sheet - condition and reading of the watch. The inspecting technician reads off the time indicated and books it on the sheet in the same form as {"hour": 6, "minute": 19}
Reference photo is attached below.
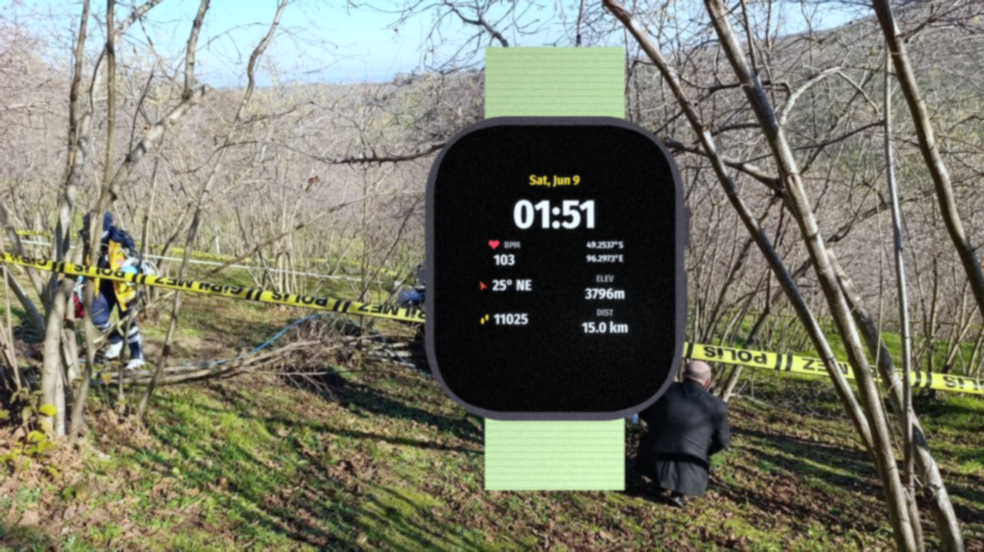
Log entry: {"hour": 1, "minute": 51}
